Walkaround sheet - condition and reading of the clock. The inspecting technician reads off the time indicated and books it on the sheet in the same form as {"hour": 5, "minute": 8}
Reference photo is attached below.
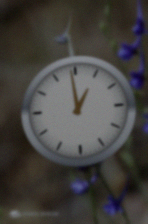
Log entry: {"hour": 12, "minute": 59}
